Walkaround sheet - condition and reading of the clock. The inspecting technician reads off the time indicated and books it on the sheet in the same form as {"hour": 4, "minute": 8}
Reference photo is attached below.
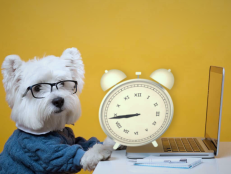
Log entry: {"hour": 8, "minute": 44}
